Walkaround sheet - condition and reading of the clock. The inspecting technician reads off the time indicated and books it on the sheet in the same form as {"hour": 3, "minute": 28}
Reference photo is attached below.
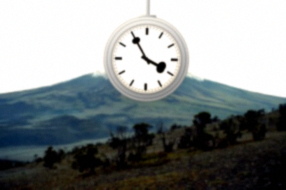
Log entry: {"hour": 3, "minute": 55}
